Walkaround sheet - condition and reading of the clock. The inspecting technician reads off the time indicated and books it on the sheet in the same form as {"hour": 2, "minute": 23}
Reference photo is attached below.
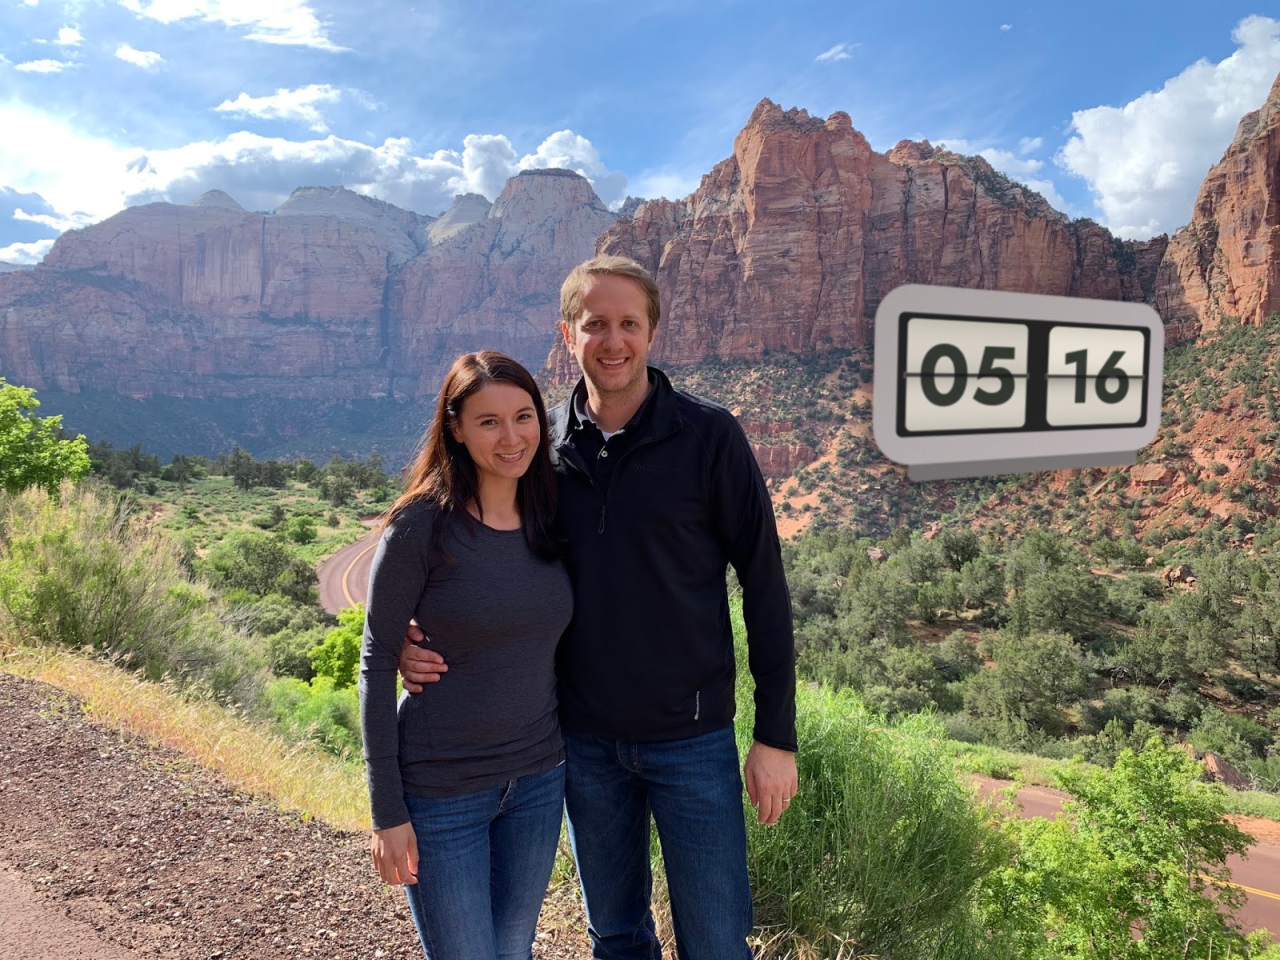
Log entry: {"hour": 5, "minute": 16}
